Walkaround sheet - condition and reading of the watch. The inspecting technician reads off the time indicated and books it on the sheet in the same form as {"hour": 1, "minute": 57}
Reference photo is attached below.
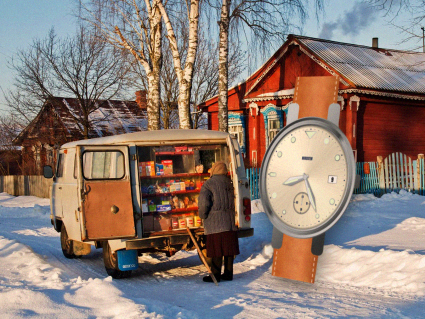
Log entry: {"hour": 8, "minute": 25}
